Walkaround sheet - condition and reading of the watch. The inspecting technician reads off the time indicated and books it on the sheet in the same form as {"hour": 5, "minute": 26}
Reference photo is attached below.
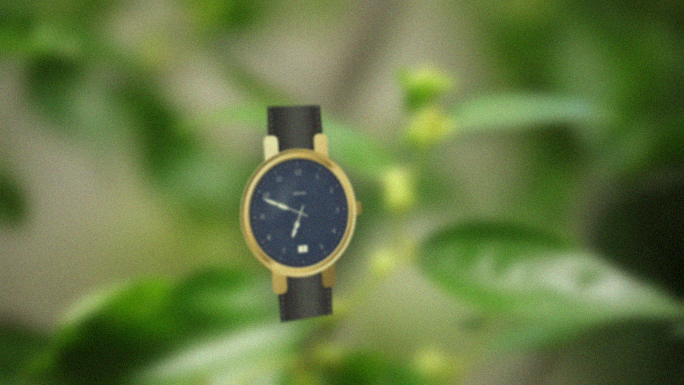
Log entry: {"hour": 6, "minute": 49}
